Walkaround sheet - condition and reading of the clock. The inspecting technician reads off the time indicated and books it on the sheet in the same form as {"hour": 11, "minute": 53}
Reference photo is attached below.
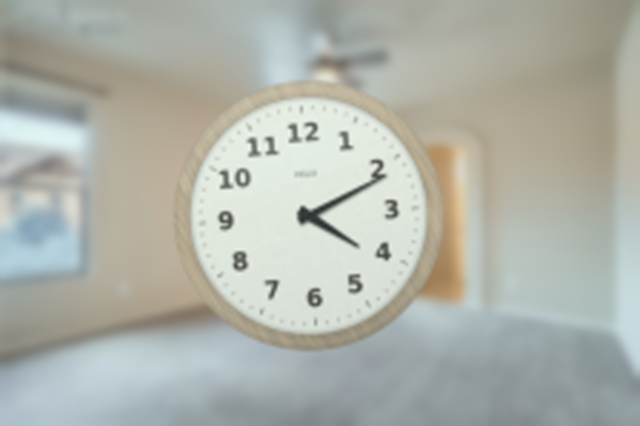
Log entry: {"hour": 4, "minute": 11}
